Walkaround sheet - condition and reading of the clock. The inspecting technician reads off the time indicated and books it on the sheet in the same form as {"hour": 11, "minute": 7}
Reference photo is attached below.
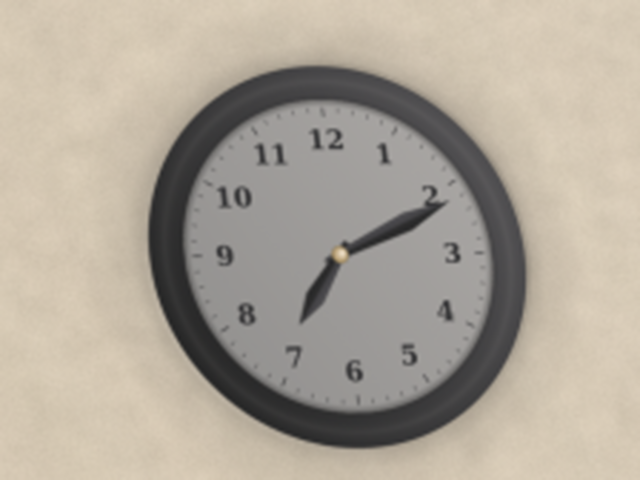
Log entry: {"hour": 7, "minute": 11}
